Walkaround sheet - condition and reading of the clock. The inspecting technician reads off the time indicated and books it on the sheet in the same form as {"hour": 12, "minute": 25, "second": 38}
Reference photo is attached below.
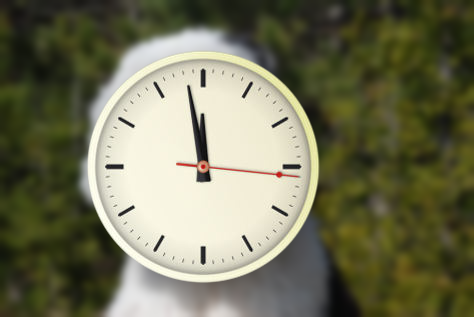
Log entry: {"hour": 11, "minute": 58, "second": 16}
